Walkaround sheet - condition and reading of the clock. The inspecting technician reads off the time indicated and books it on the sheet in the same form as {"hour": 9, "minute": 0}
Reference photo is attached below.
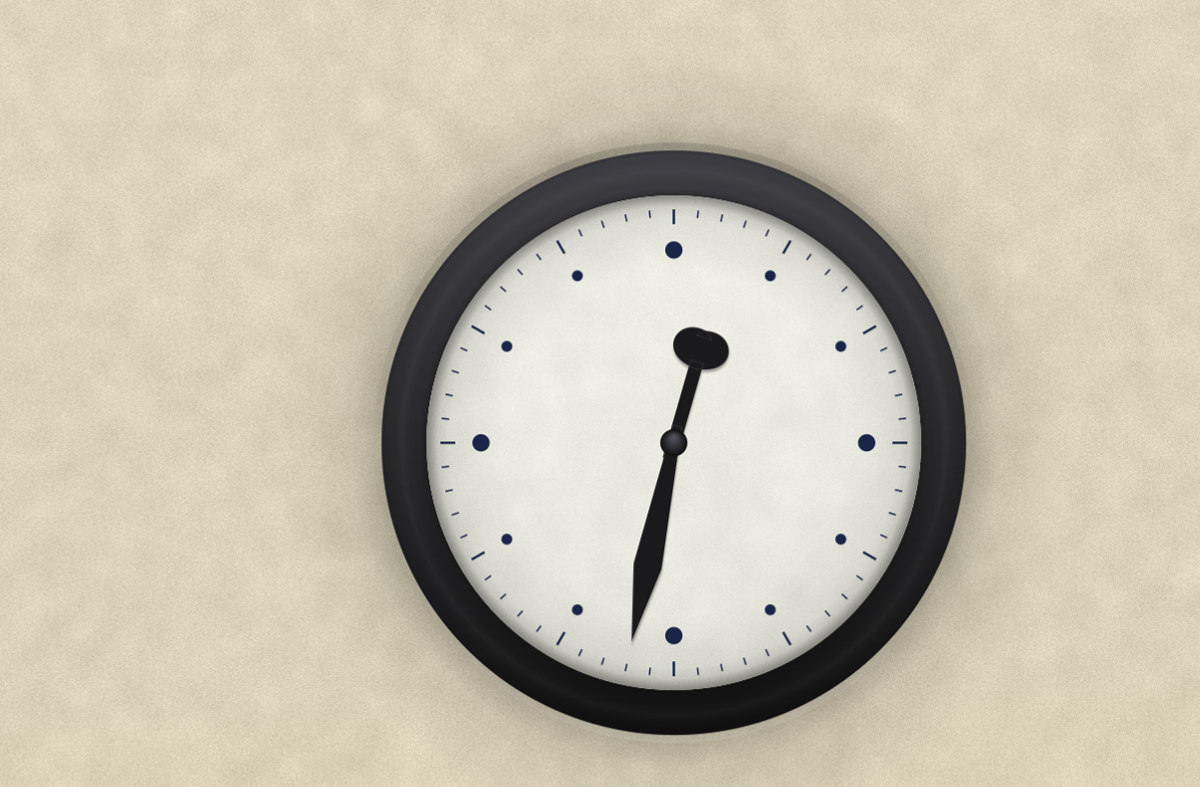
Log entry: {"hour": 12, "minute": 32}
